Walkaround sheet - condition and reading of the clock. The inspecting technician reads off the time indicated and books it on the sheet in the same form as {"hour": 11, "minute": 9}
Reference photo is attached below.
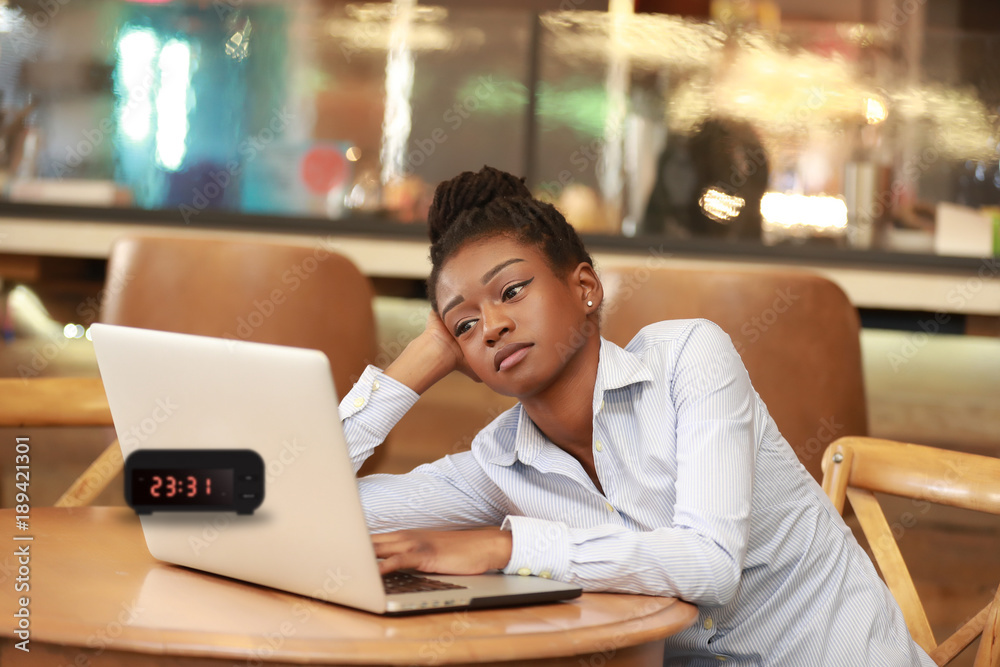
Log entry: {"hour": 23, "minute": 31}
